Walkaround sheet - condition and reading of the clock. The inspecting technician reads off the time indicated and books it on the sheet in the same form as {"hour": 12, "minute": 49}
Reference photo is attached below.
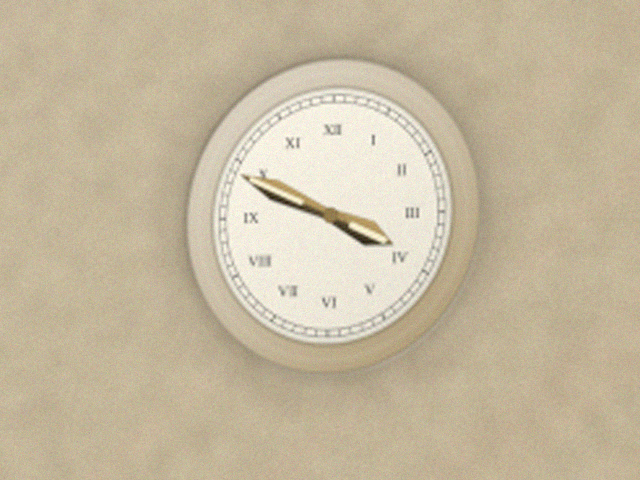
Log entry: {"hour": 3, "minute": 49}
